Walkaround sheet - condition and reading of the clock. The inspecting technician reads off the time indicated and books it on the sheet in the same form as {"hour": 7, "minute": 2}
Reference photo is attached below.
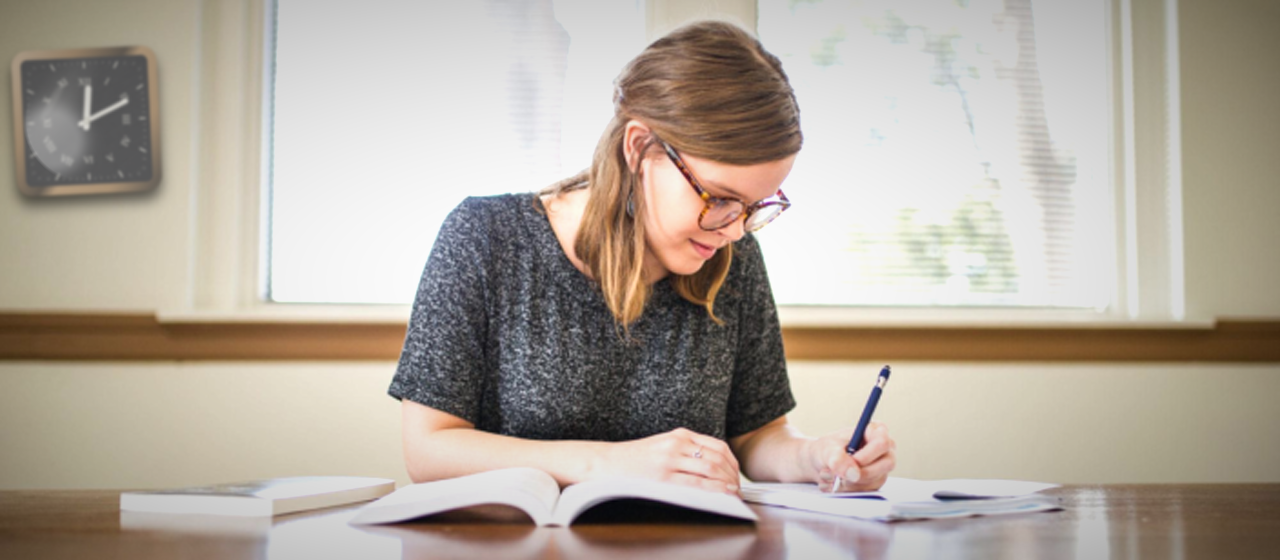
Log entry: {"hour": 12, "minute": 11}
